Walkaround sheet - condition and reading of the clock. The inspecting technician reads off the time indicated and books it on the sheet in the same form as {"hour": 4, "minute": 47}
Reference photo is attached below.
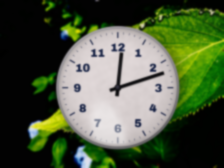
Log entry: {"hour": 12, "minute": 12}
